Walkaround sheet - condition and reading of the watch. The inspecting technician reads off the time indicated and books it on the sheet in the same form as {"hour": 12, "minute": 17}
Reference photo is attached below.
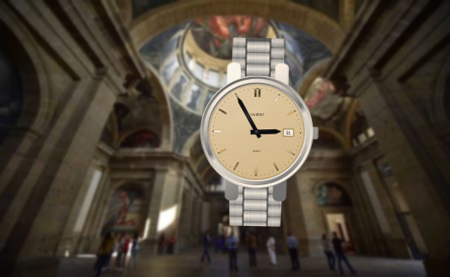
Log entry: {"hour": 2, "minute": 55}
